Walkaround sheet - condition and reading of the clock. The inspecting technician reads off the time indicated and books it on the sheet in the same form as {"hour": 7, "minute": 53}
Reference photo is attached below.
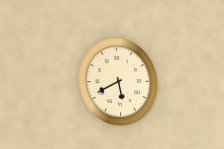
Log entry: {"hour": 5, "minute": 41}
